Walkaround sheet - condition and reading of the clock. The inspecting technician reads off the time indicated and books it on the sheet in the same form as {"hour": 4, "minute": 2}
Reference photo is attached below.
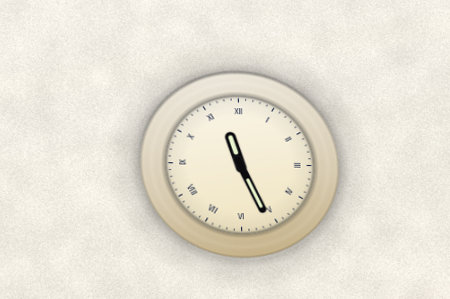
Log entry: {"hour": 11, "minute": 26}
